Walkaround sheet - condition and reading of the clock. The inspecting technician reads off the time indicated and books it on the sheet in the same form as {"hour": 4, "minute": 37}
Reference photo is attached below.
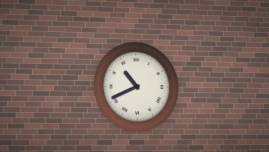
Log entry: {"hour": 10, "minute": 41}
